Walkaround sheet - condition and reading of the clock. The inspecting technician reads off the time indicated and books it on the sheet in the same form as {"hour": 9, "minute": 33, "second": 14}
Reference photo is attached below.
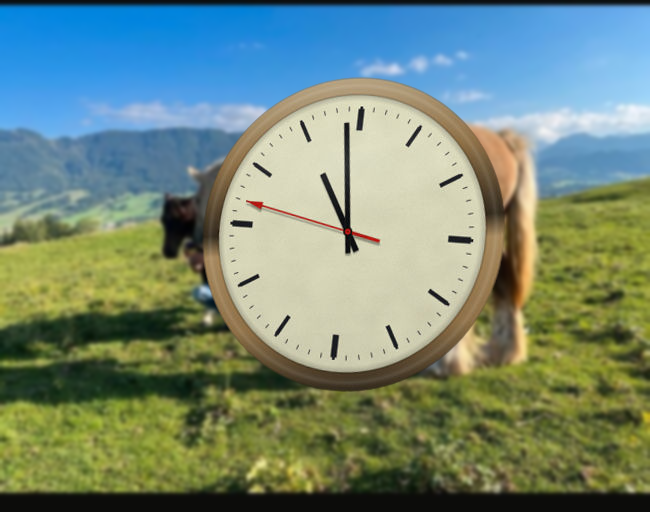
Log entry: {"hour": 10, "minute": 58, "second": 47}
